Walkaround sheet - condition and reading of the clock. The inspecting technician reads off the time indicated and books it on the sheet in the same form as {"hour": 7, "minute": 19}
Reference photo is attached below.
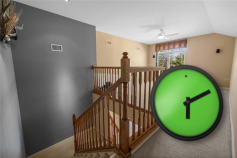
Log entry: {"hour": 6, "minute": 11}
